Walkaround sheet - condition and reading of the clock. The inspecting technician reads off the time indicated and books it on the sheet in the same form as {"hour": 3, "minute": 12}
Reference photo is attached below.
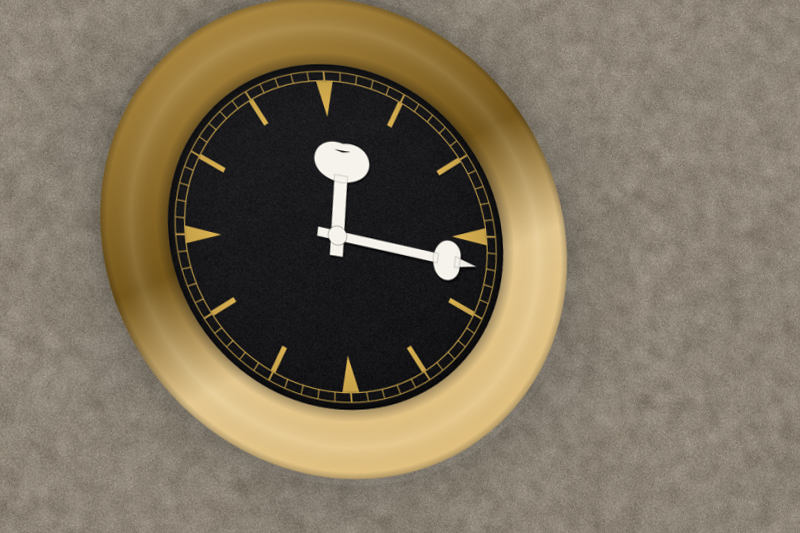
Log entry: {"hour": 12, "minute": 17}
